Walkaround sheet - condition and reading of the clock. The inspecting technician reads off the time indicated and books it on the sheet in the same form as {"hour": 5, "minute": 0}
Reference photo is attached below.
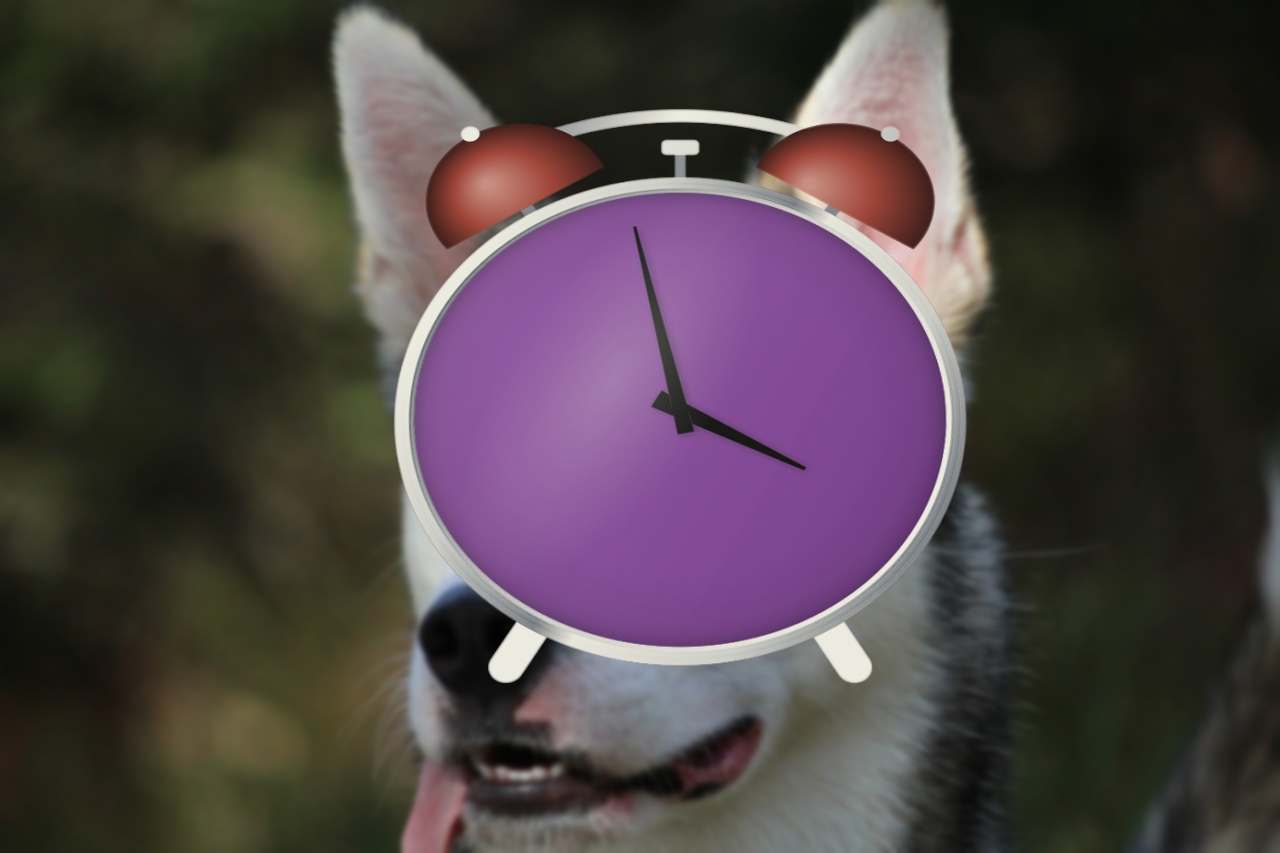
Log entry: {"hour": 3, "minute": 58}
